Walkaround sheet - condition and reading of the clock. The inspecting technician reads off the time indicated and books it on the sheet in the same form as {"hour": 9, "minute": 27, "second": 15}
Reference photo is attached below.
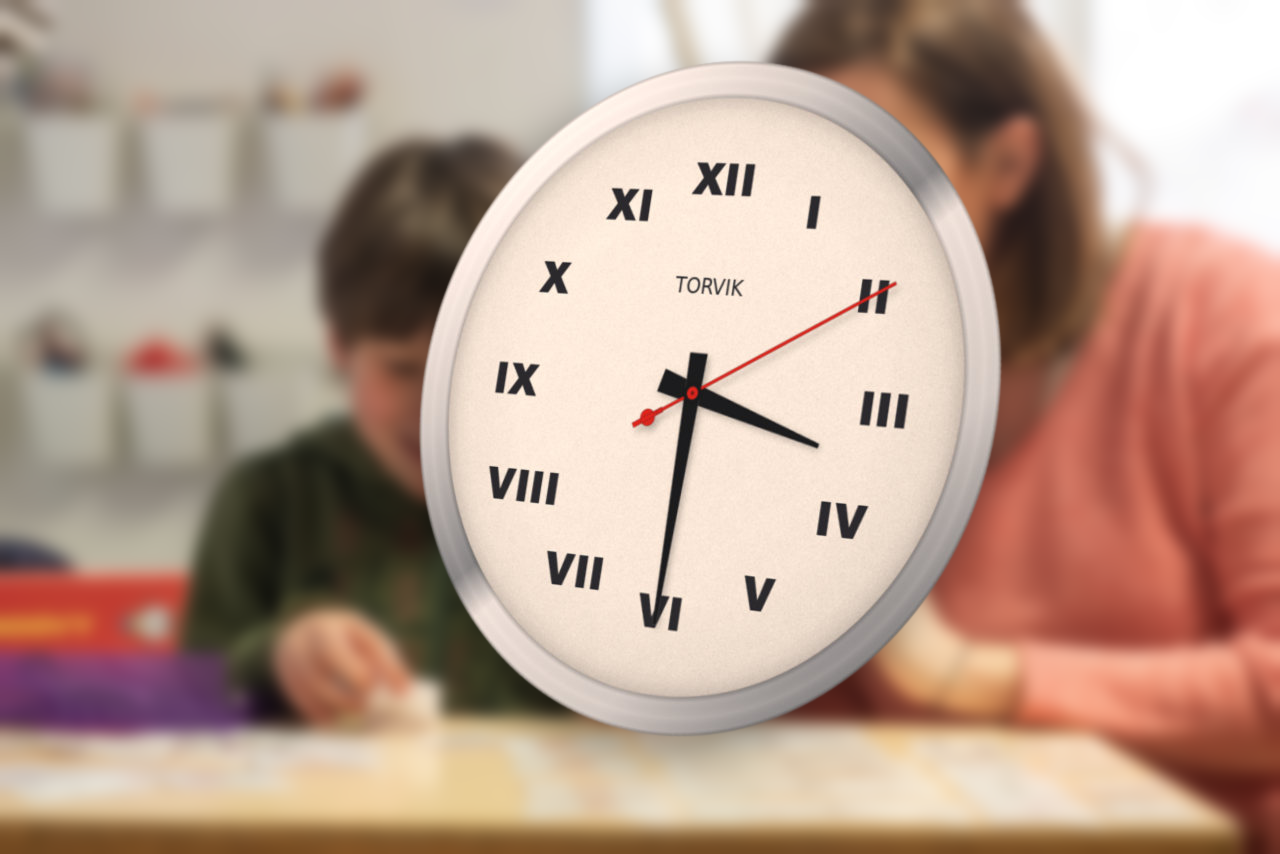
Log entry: {"hour": 3, "minute": 30, "second": 10}
